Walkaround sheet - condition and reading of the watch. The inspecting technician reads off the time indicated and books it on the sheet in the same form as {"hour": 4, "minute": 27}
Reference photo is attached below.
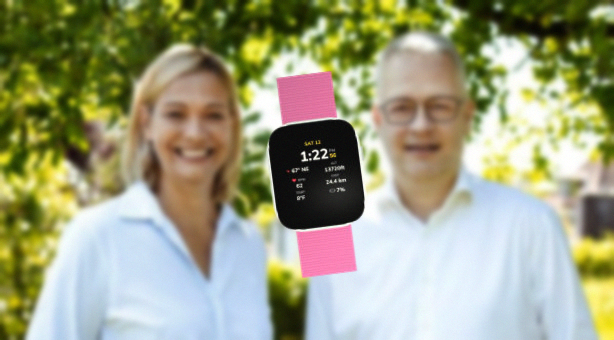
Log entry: {"hour": 1, "minute": 22}
